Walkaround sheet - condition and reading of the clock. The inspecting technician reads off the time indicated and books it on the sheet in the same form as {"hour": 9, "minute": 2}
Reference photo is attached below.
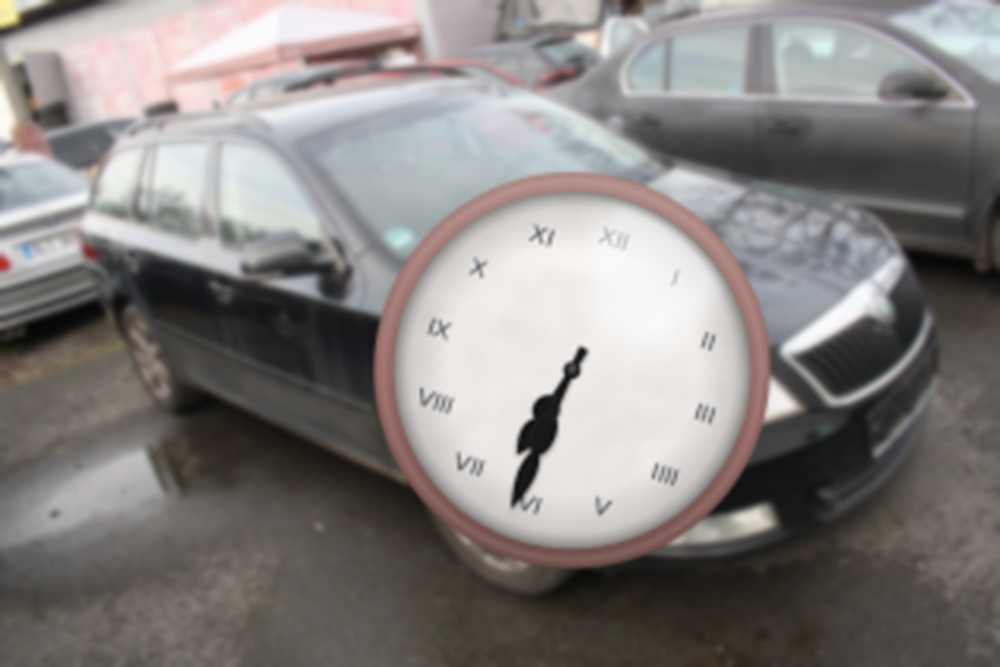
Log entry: {"hour": 6, "minute": 31}
